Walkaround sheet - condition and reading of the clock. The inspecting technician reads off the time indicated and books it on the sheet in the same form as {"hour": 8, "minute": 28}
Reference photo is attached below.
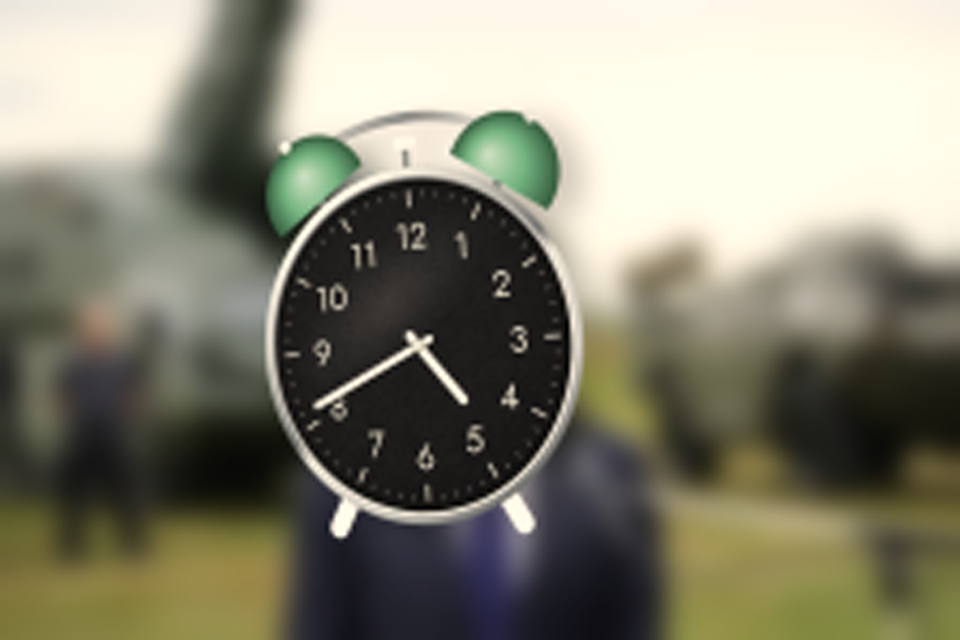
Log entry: {"hour": 4, "minute": 41}
